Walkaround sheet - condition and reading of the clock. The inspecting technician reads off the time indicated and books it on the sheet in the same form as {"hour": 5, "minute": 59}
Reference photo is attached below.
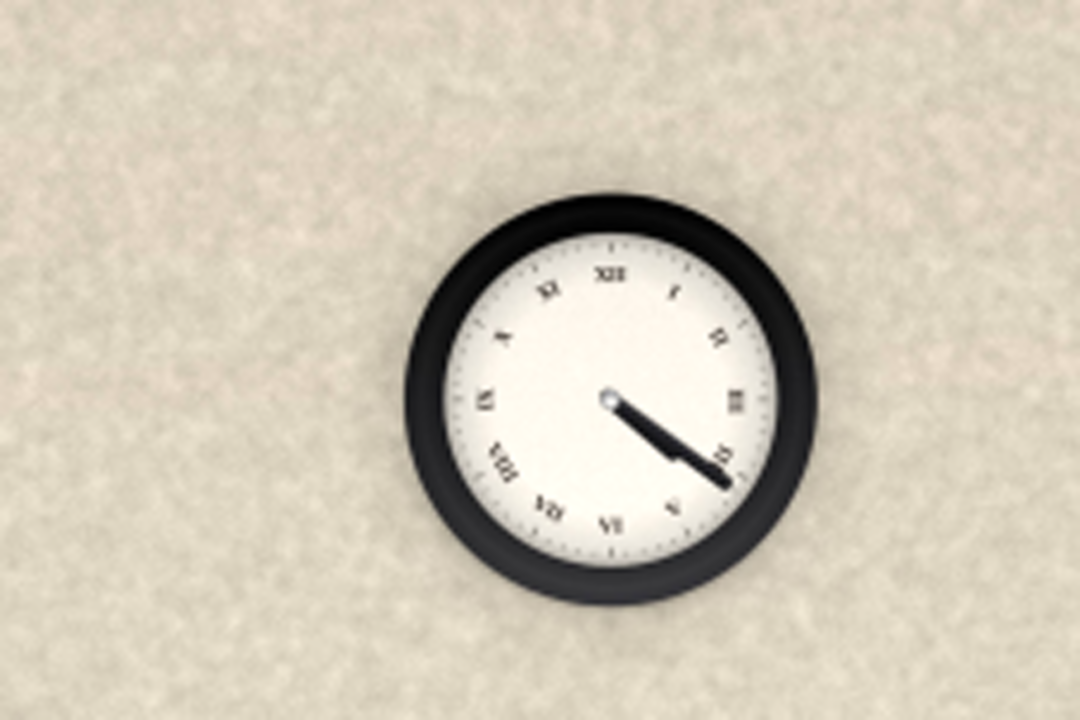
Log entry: {"hour": 4, "minute": 21}
